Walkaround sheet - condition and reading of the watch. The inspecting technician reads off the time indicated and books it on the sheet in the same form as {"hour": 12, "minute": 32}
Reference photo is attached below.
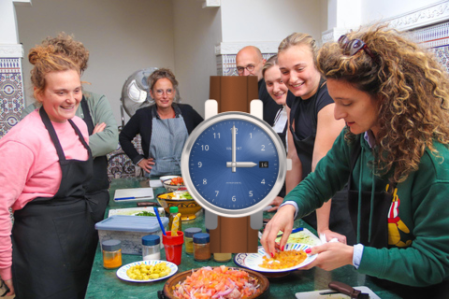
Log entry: {"hour": 3, "minute": 0}
